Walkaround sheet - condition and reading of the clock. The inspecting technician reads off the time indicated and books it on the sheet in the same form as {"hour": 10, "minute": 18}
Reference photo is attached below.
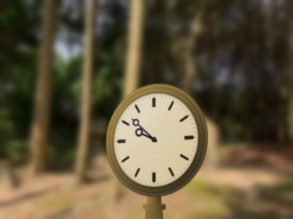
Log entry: {"hour": 9, "minute": 52}
